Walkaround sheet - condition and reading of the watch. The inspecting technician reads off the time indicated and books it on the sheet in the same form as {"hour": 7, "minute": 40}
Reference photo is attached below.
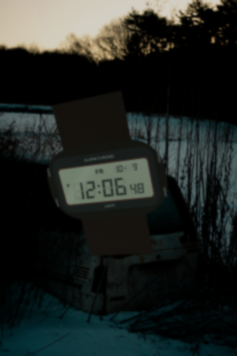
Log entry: {"hour": 12, "minute": 6}
